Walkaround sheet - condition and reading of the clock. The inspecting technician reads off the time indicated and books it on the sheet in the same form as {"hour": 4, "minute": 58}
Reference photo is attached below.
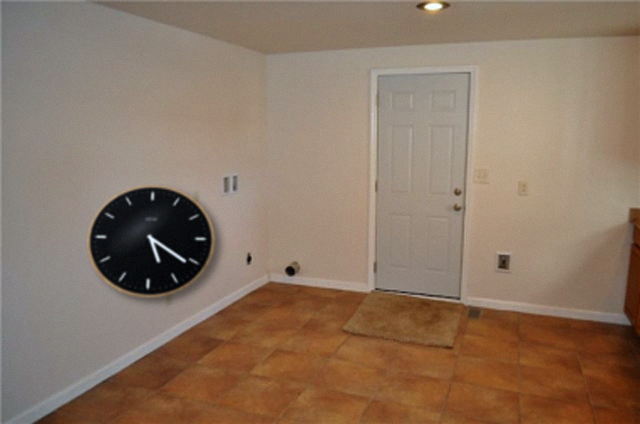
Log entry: {"hour": 5, "minute": 21}
